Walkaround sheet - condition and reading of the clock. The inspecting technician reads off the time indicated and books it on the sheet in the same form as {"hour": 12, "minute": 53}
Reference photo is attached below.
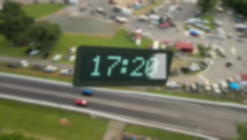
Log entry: {"hour": 17, "minute": 20}
